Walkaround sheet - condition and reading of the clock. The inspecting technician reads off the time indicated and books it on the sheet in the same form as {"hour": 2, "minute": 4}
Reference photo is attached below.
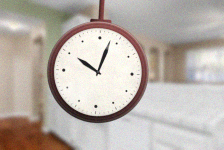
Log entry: {"hour": 10, "minute": 3}
